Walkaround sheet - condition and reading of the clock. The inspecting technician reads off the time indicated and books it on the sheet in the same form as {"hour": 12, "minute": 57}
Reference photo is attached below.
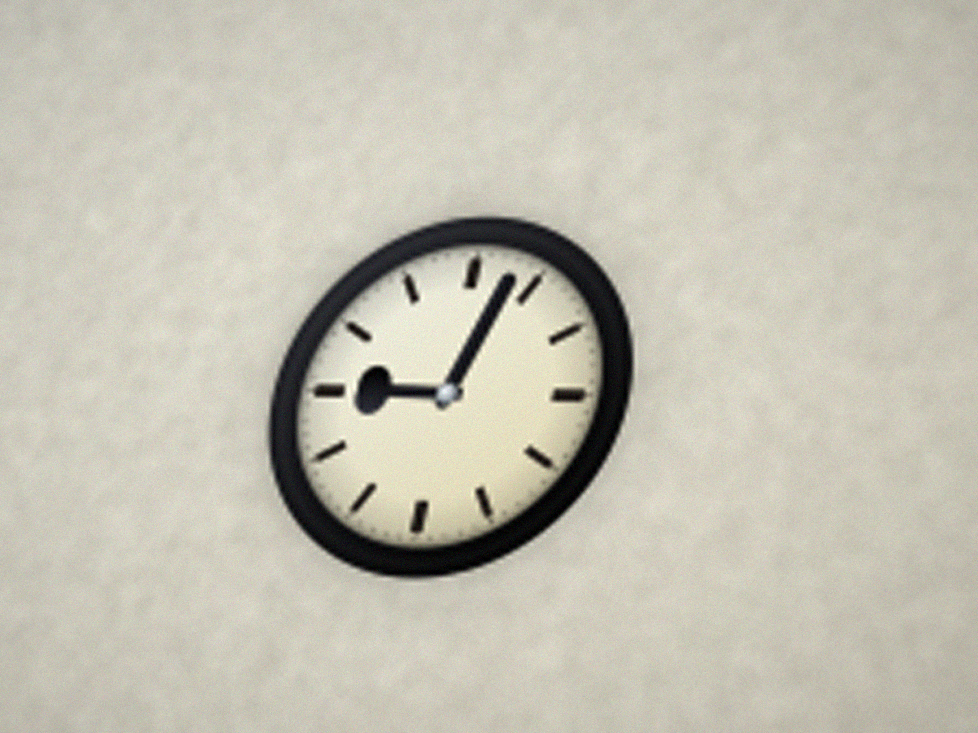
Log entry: {"hour": 9, "minute": 3}
